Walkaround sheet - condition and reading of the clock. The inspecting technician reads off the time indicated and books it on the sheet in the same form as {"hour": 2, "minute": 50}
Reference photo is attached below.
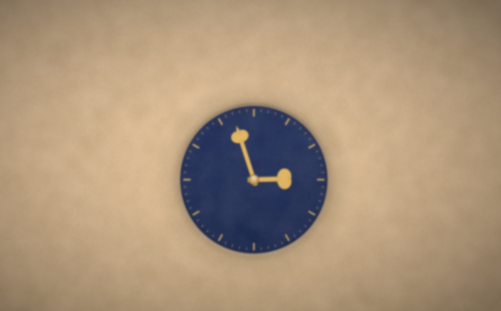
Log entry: {"hour": 2, "minute": 57}
